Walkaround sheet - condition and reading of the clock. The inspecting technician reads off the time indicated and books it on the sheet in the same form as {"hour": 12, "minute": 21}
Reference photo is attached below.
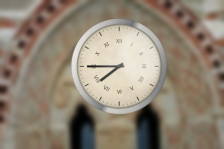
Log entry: {"hour": 7, "minute": 45}
